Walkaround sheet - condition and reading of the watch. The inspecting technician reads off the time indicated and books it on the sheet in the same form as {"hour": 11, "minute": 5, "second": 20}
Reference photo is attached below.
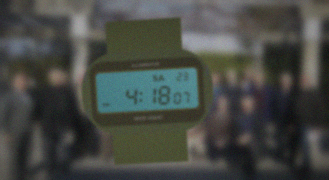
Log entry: {"hour": 4, "minute": 18, "second": 7}
